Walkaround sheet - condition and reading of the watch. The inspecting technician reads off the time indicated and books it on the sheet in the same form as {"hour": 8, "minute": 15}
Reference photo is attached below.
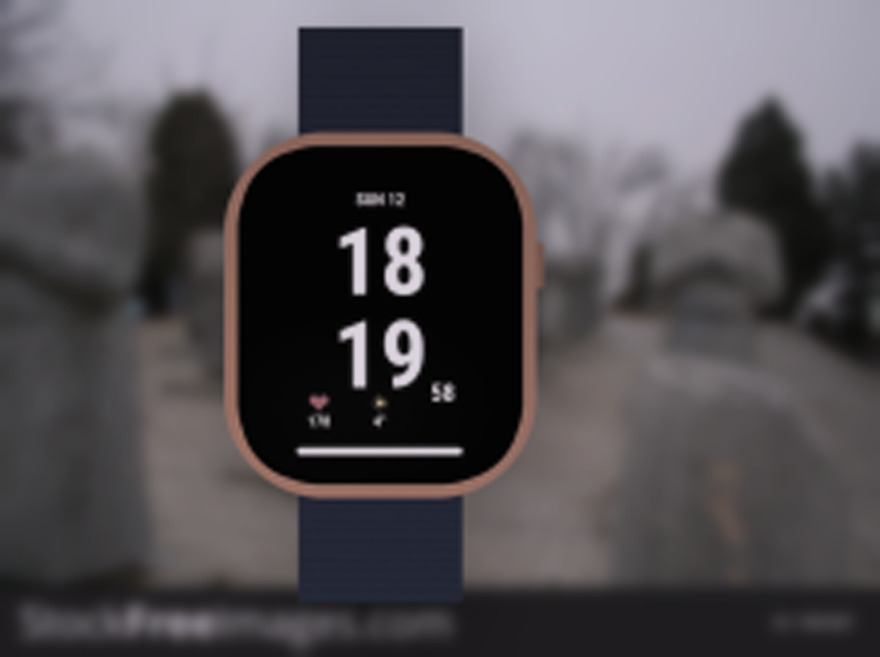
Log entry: {"hour": 18, "minute": 19}
